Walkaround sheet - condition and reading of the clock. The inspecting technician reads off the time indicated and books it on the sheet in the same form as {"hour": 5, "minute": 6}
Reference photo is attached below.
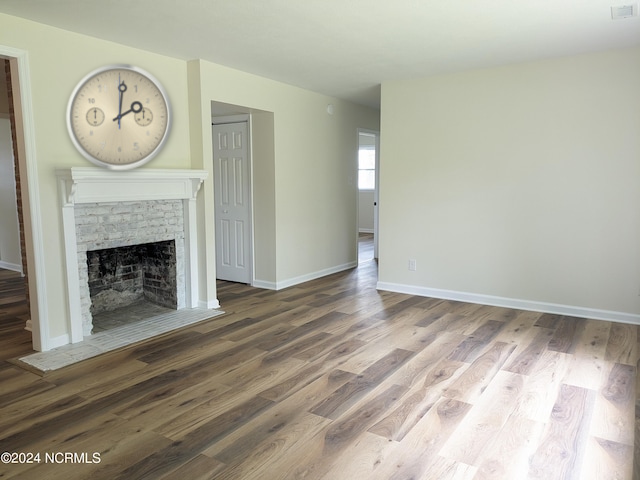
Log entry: {"hour": 2, "minute": 1}
